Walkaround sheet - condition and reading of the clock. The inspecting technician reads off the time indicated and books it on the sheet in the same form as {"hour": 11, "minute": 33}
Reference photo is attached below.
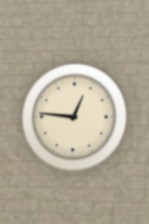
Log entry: {"hour": 12, "minute": 46}
